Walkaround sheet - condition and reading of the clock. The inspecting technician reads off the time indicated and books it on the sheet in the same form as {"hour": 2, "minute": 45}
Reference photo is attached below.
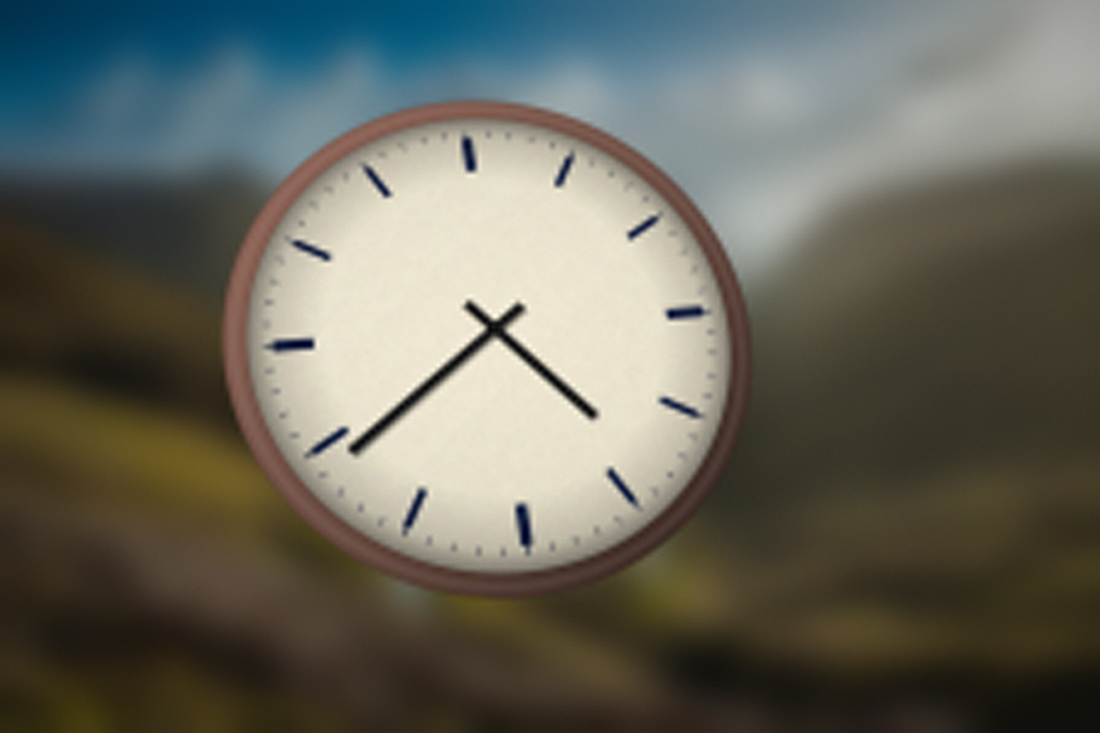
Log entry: {"hour": 4, "minute": 39}
